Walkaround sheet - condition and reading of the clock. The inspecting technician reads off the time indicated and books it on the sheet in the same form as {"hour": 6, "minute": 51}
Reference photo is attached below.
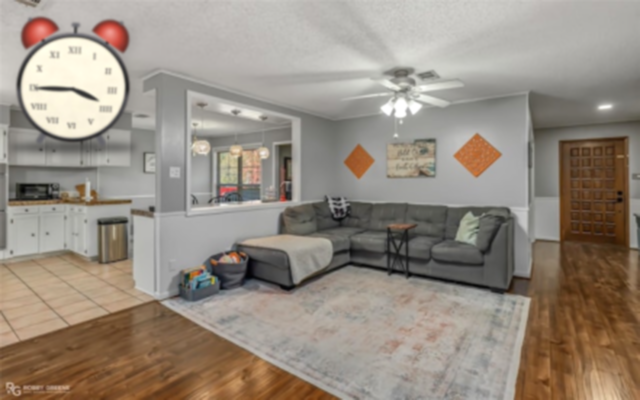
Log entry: {"hour": 3, "minute": 45}
